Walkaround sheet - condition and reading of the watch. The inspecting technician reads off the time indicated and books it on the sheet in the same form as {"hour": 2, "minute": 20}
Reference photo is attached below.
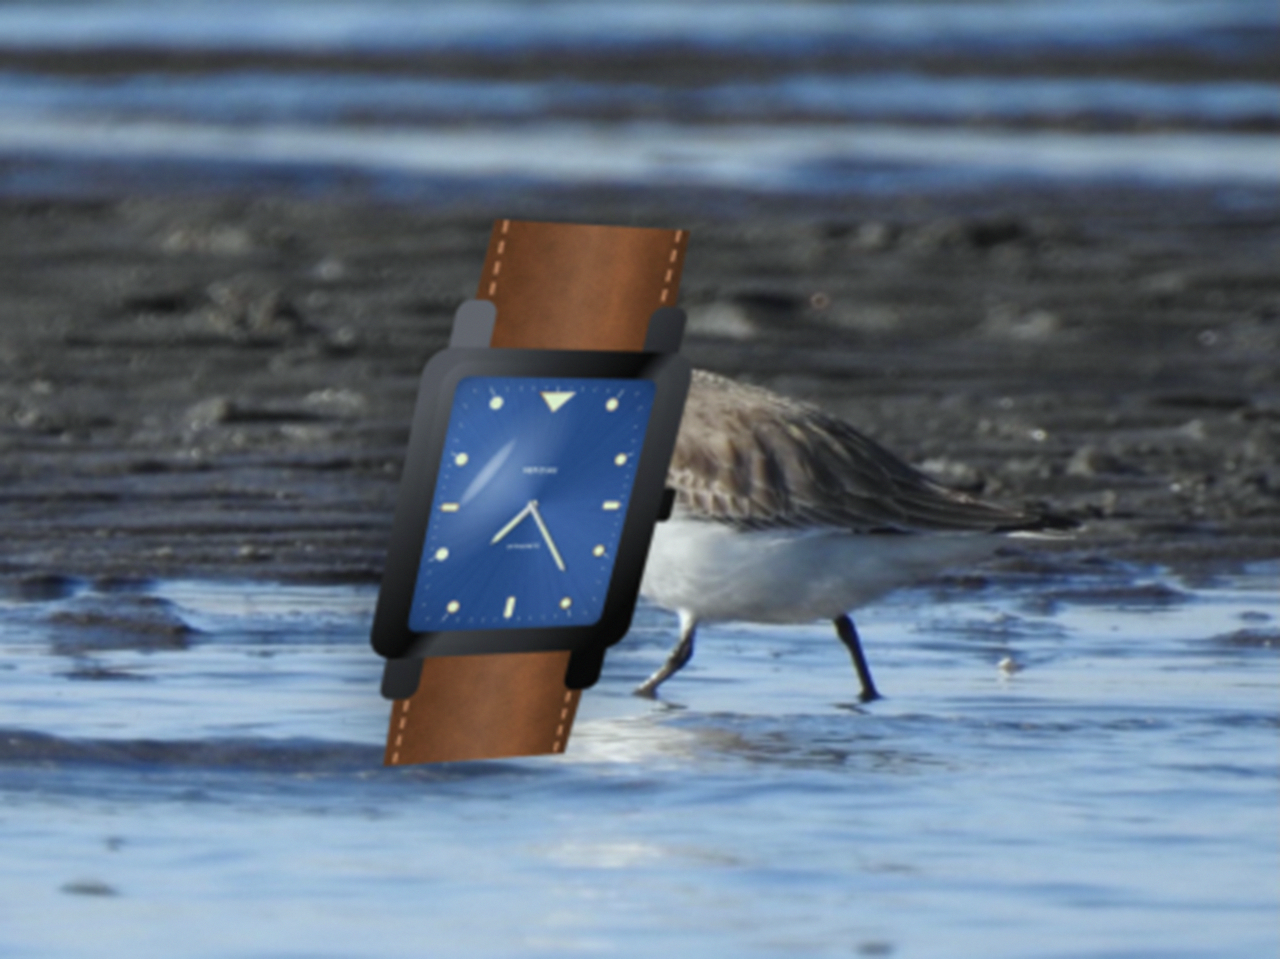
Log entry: {"hour": 7, "minute": 24}
